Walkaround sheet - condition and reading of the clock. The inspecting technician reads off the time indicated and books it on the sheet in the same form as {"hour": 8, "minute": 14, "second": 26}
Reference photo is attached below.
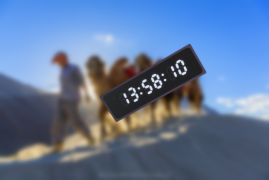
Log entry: {"hour": 13, "minute": 58, "second": 10}
